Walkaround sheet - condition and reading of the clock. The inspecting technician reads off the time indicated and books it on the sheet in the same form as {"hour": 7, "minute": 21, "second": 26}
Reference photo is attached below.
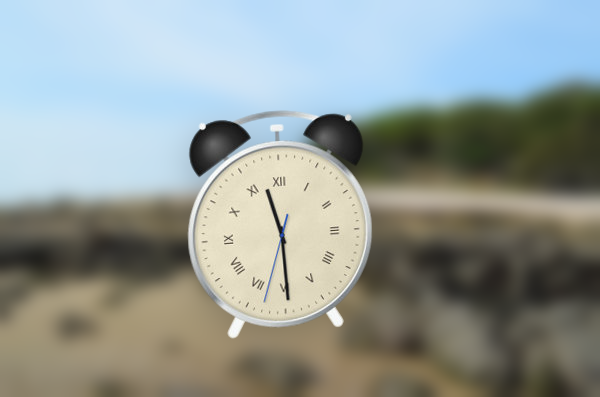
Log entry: {"hour": 11, "minute": 29, "second": 33}
